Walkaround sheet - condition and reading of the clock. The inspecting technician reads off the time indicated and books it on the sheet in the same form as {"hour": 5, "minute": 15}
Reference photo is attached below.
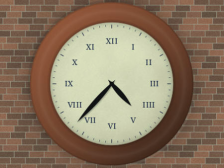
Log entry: {"hour": 4, "minute": 37}
